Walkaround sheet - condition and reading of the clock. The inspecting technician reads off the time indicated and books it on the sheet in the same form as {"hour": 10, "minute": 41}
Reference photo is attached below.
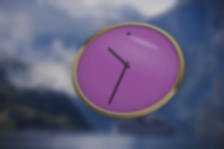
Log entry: {"hour": 10, "minute": 33}
